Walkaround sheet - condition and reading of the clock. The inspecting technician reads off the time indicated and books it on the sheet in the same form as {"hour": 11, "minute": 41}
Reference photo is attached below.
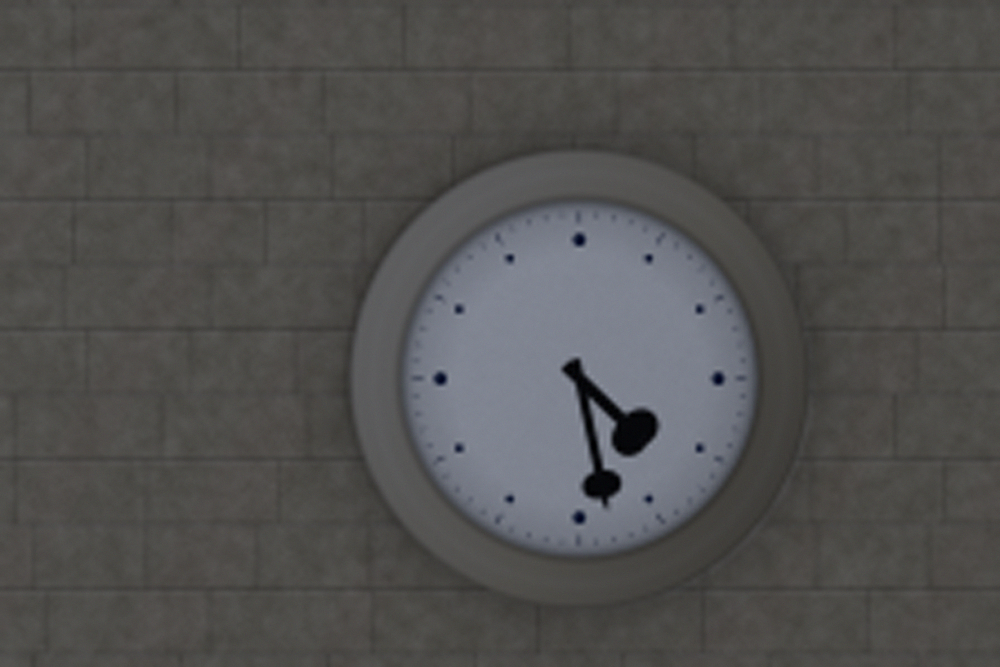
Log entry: {"hour": 4, "minute": 28}
